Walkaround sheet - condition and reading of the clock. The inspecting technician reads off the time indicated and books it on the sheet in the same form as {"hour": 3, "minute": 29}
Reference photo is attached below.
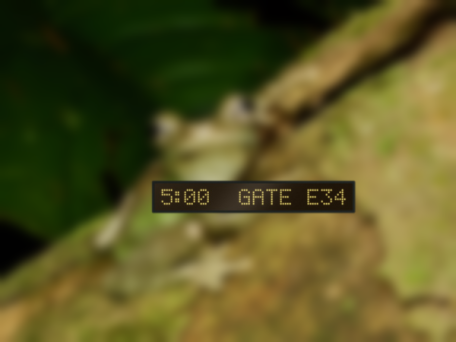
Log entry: {"hour": 5, "minute": 0}
